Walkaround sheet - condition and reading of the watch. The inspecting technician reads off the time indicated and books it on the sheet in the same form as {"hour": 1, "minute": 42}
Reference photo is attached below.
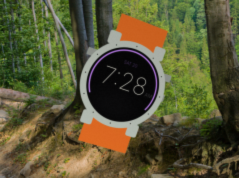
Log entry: {"hour": 7, "minute": 28}
